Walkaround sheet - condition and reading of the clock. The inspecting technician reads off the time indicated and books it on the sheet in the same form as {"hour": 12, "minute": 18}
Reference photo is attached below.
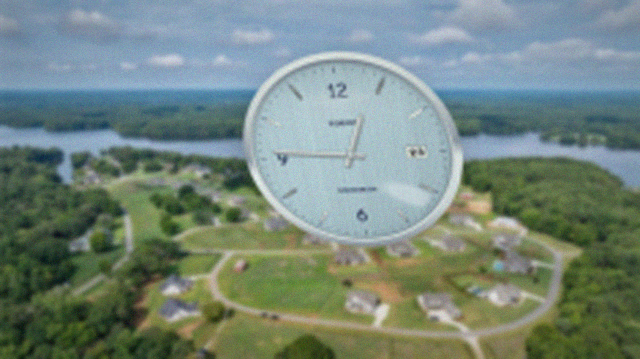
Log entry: {"hour": 12, "minute": 46}
